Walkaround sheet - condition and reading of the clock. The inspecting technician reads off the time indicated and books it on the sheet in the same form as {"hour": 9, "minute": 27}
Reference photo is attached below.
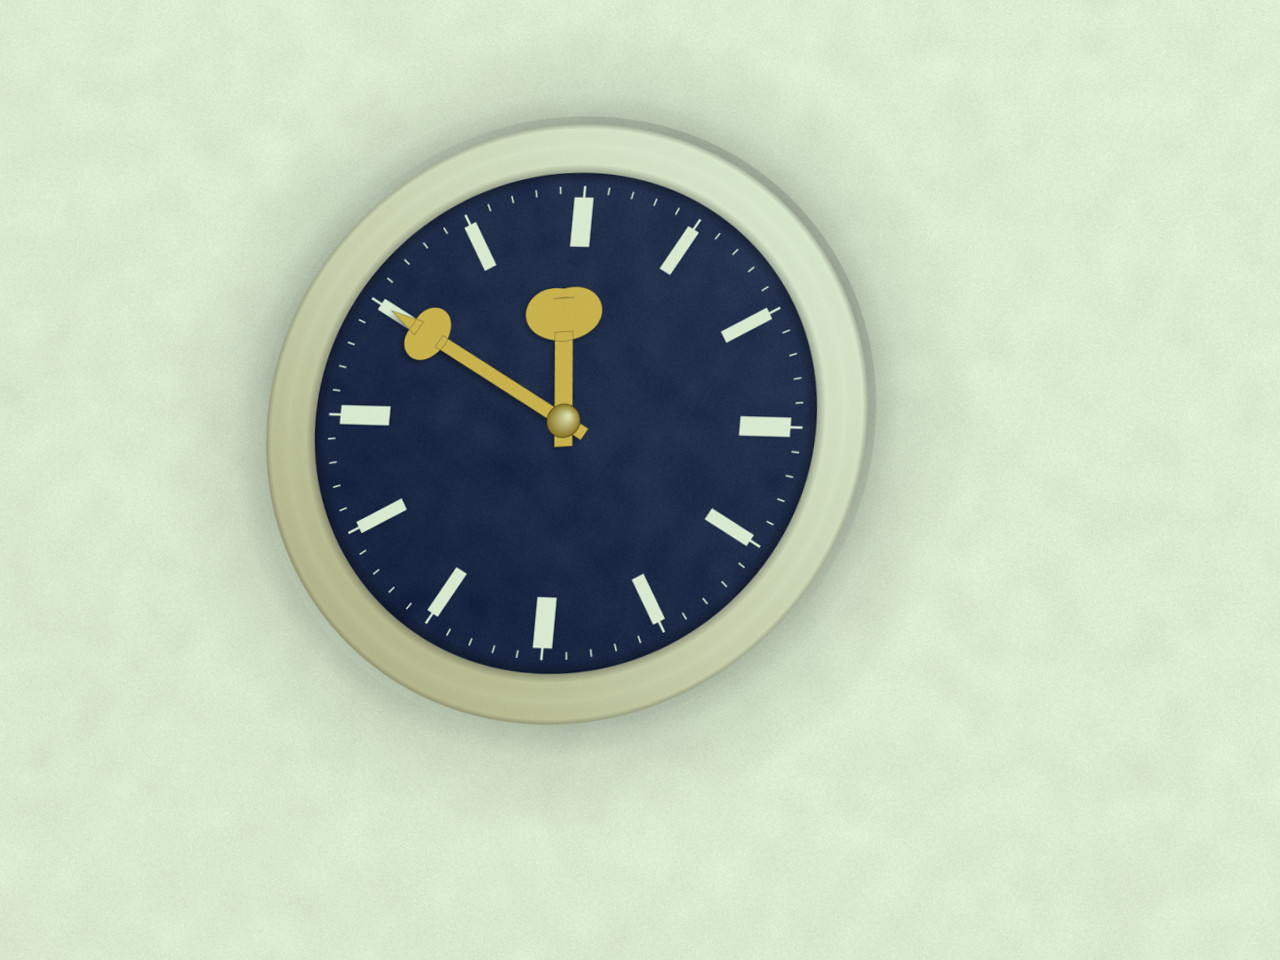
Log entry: {"hour": 11, "minute": 50}
